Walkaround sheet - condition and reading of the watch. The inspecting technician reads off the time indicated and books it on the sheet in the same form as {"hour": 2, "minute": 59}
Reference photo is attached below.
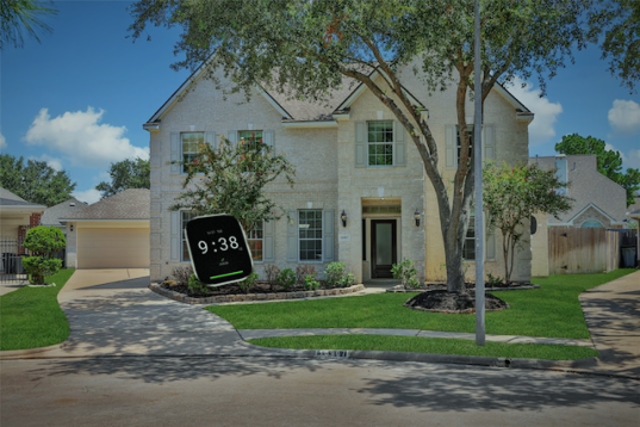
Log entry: {"hour": 9, "minute": 38}
